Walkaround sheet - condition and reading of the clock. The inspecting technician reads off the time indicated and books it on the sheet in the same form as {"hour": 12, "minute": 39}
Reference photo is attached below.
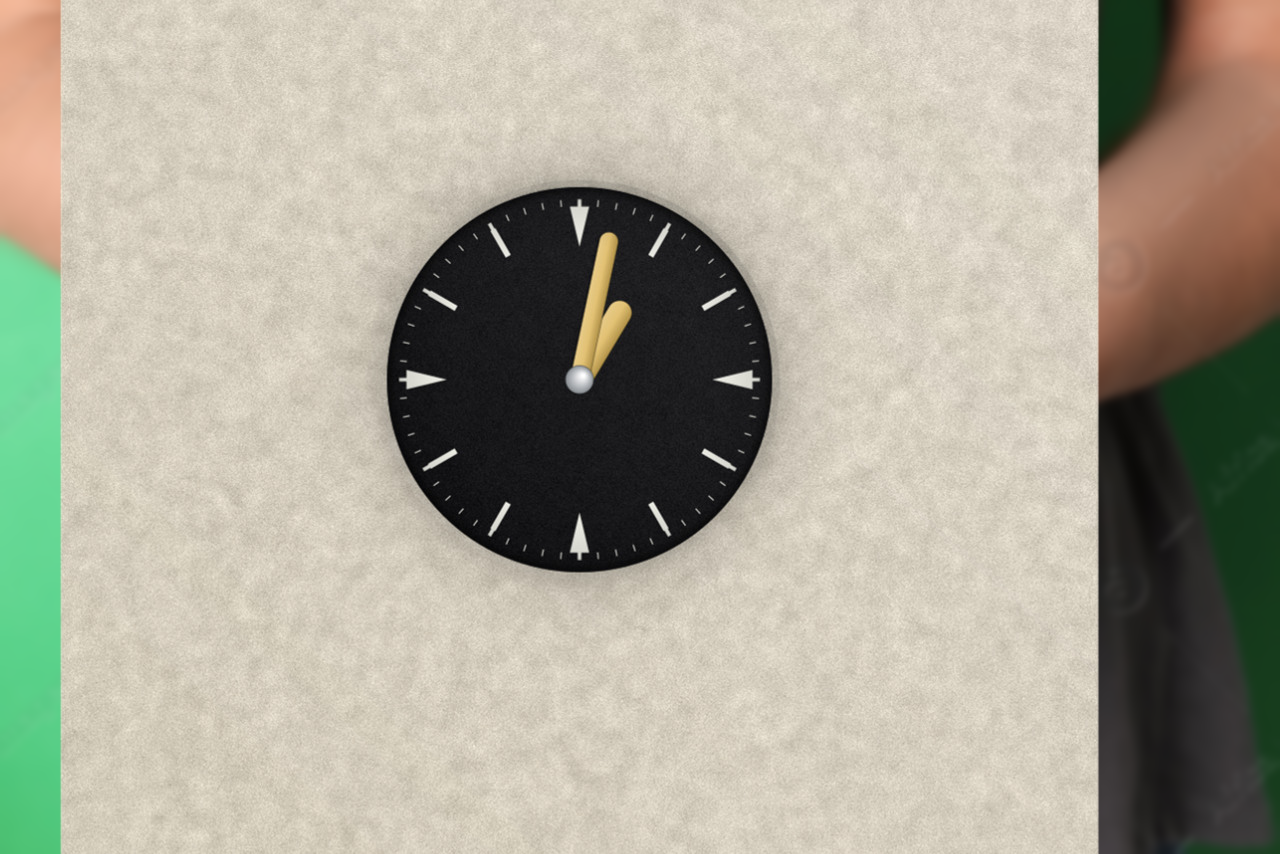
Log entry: {"hour": 1, "minute": 2}
